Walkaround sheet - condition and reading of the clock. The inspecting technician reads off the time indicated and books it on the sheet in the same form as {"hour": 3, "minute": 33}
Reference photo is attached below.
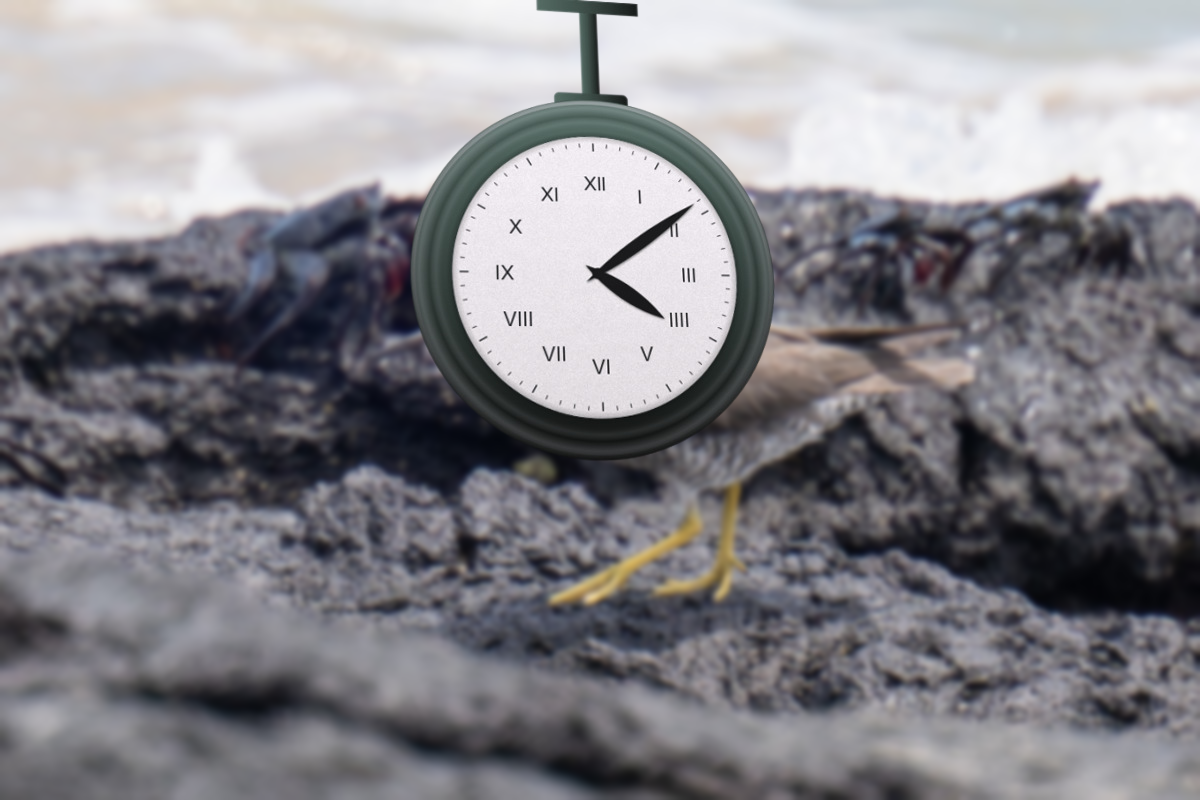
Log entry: {"hour": 4, "minute": 9}
